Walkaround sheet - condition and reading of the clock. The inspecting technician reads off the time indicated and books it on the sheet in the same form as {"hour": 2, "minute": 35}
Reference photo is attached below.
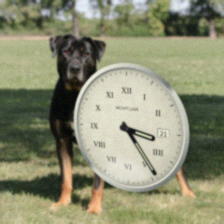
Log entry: {"hour": 3, "minute": 24}
